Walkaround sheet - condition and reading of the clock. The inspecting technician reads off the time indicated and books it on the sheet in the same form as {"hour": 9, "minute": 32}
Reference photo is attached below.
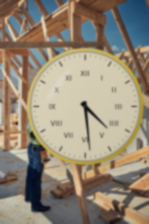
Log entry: {"hour": 4, "minute": 29}
